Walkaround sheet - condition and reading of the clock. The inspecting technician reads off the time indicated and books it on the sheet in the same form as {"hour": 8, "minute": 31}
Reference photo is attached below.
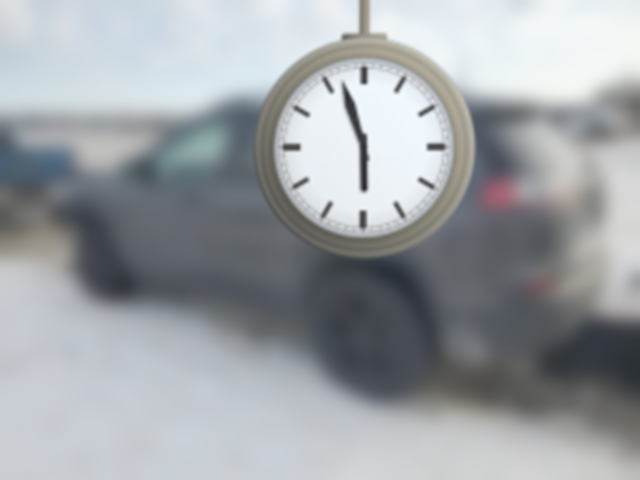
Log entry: {"hour": 5, "minute": 57}
